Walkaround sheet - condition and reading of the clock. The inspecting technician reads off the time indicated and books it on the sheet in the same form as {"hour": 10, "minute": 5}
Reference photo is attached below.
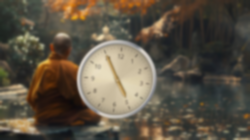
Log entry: {"hour": 4, "minute": 55}
